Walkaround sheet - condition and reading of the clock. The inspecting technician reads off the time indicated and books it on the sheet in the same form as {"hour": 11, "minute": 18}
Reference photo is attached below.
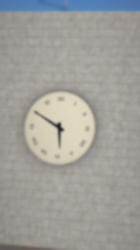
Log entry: {"hour": 5, "minute": 50}
